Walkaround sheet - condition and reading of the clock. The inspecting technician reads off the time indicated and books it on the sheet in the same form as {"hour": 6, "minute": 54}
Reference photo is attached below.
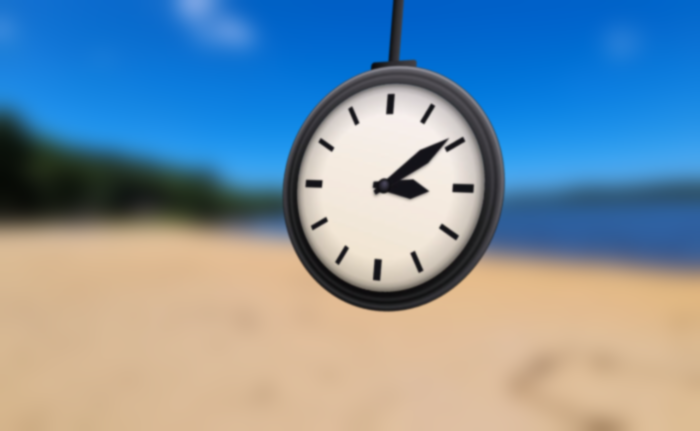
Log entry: {"hour": 3, "minute": 9}
